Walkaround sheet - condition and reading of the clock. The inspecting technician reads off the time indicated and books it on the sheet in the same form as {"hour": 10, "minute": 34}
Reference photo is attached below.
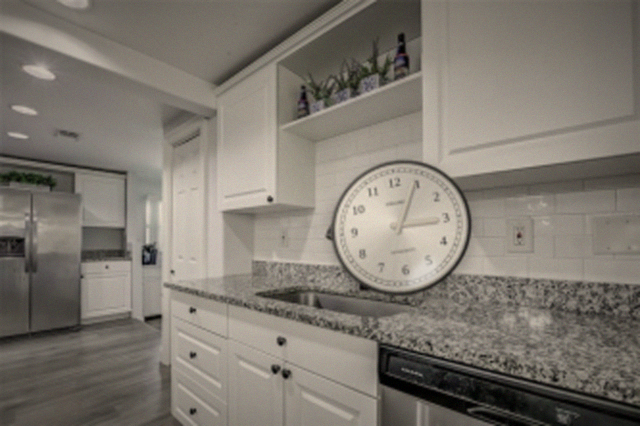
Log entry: {"hour": 3, "minute": 4}
